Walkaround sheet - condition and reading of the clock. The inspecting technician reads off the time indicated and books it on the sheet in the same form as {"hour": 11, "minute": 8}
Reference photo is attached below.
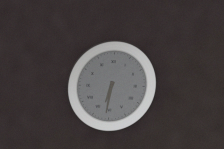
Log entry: {"hour": 6, "minute": 31}
